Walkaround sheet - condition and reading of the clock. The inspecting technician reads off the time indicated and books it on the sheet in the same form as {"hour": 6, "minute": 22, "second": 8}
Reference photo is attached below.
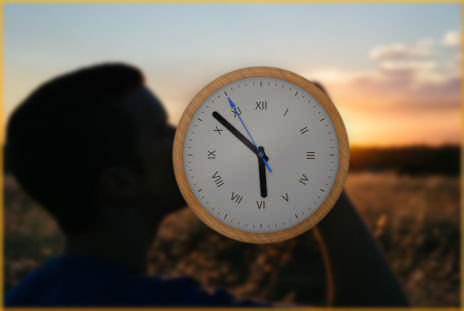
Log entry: {"hour": 5, "minute": 51, "second": 55}
